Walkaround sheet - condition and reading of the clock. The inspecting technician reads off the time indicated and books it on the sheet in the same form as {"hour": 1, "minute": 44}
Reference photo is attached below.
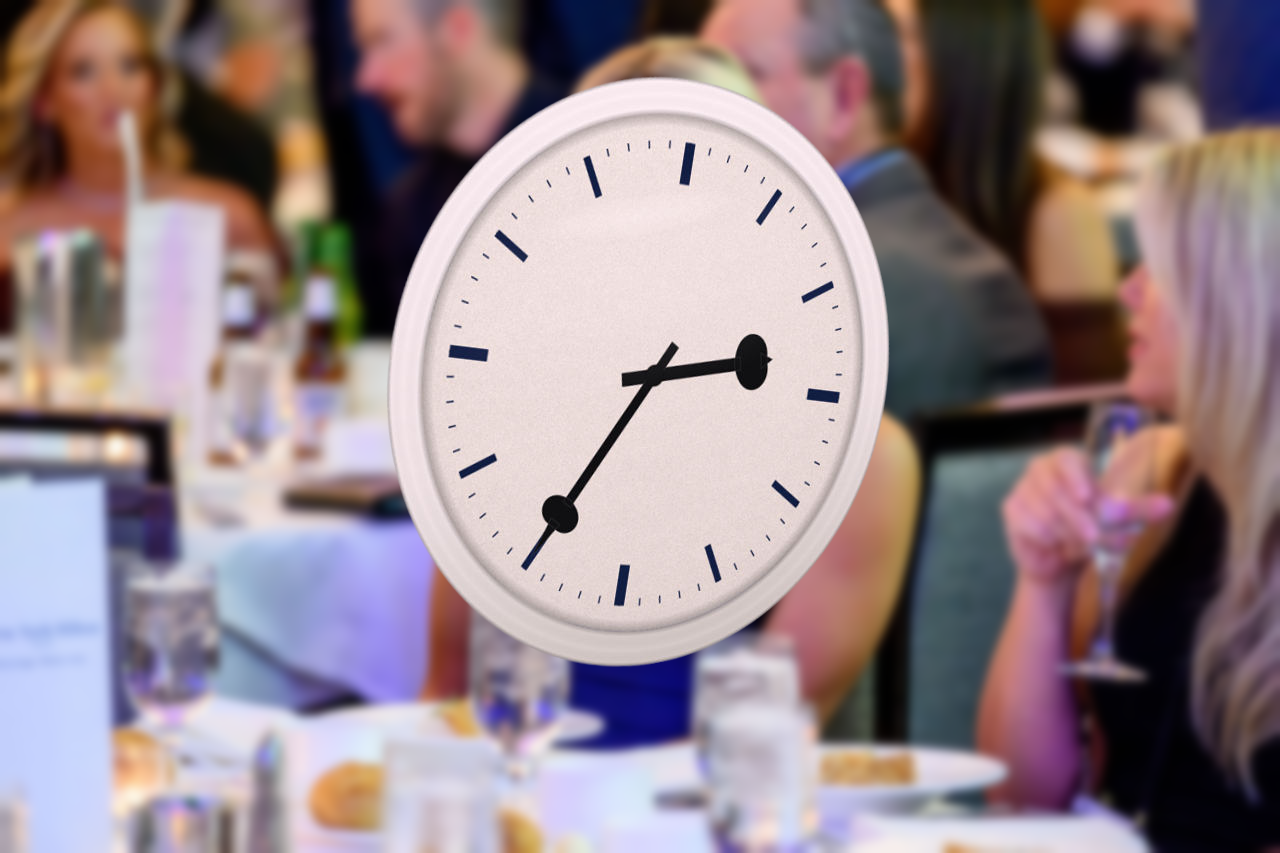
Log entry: {"hour": 2, "minute": 35}
